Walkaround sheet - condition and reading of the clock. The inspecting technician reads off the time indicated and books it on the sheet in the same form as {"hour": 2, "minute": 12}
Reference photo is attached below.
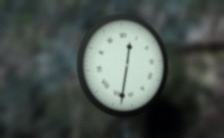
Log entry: {"hour": 12, "minute": 33}
